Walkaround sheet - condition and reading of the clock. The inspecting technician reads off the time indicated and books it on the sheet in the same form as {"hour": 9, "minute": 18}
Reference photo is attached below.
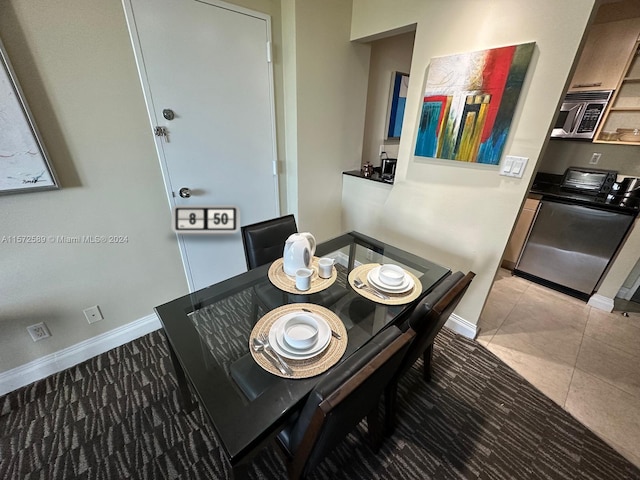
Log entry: {"hour": 8, "minute": 50}
